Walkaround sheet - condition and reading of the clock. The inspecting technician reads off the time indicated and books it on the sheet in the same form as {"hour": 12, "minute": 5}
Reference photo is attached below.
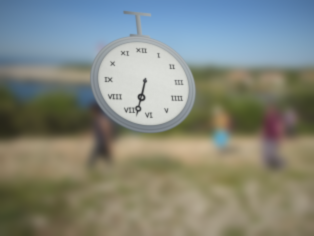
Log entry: {"hour": 6, "minute": 33}
